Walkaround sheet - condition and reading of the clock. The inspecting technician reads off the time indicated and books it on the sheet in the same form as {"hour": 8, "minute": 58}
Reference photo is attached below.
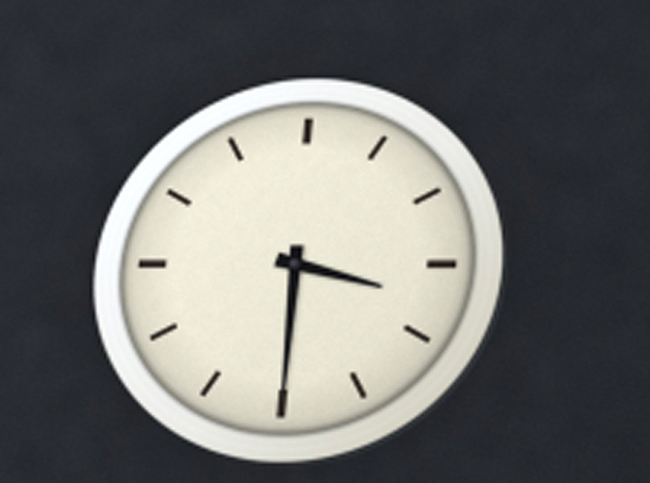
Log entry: {"hour": 3, "minute": 30}
